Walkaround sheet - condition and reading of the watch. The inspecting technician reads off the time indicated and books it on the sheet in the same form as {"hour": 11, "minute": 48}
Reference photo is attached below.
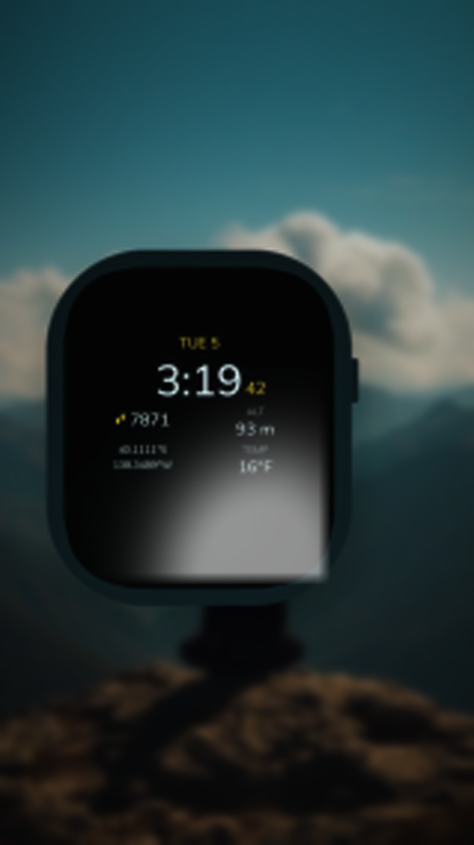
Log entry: {"hour": 3, "minute": 19}
